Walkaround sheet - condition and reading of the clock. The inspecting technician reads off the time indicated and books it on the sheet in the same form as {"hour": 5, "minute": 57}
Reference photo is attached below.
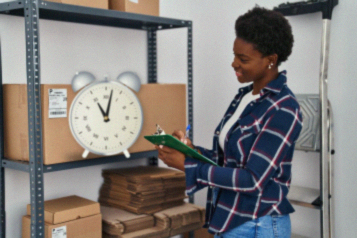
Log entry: {"hour": 11, "minute": 2}
